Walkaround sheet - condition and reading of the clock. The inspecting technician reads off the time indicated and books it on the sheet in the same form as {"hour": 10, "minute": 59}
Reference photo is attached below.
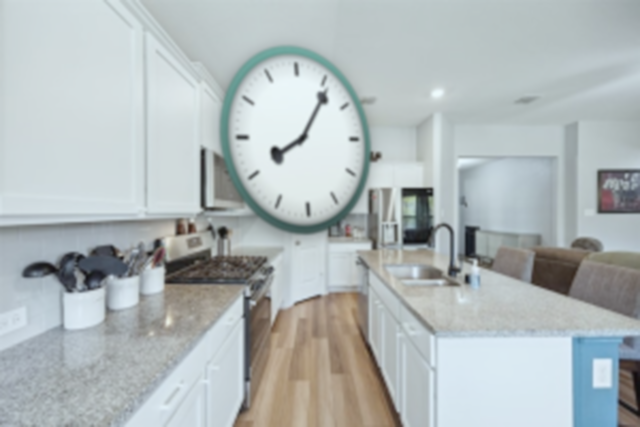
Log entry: {"hour": 8, "minute": 6}
